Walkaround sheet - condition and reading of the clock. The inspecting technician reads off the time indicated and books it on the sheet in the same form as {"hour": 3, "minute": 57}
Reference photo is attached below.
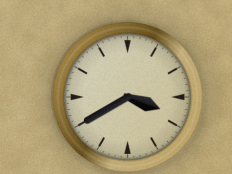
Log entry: {"hour": 3, "minute": 40}
